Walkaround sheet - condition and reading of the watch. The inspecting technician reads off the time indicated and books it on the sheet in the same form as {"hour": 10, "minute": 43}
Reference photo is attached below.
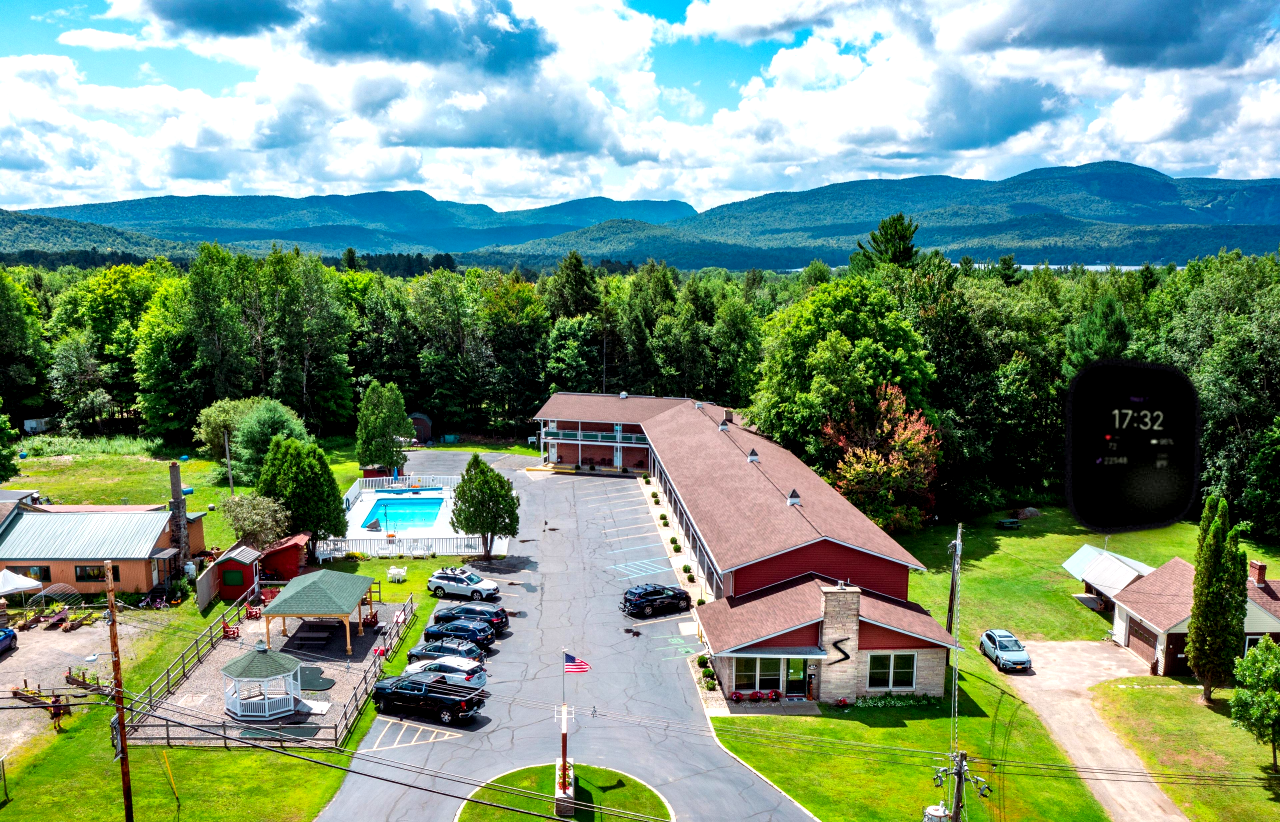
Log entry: {"hour": 17, "minute": 32}
